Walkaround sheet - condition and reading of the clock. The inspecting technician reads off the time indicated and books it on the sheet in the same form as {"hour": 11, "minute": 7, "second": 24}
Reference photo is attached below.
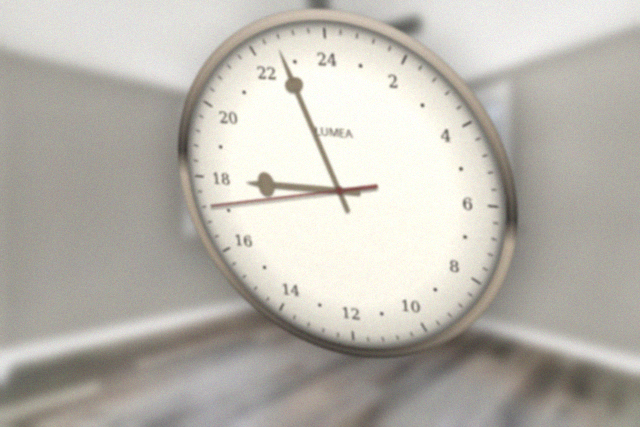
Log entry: {"hour": 17, "minute": 56, "second": 43}
